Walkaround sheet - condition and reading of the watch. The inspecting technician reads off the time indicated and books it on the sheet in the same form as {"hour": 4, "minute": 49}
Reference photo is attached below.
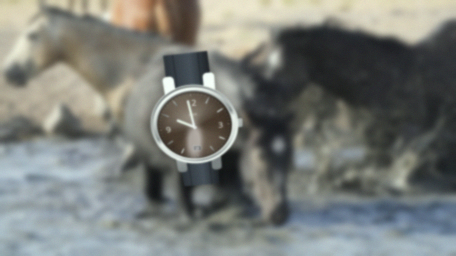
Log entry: {"hour": 9, "minute": 59}
